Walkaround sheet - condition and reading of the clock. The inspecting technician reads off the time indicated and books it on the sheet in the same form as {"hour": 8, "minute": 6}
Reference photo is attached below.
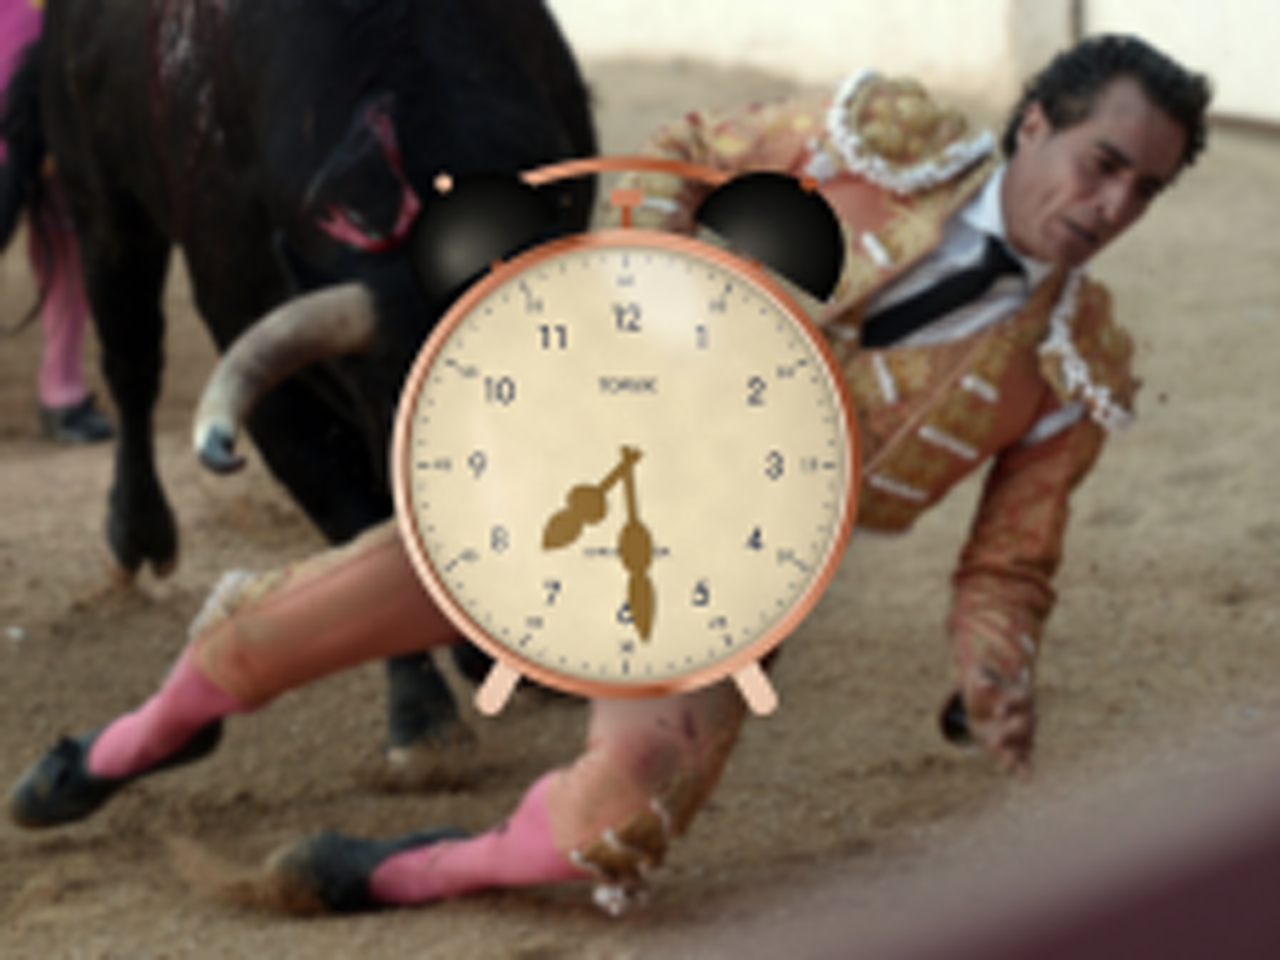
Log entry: {"hour": 7, "minute": 29}
